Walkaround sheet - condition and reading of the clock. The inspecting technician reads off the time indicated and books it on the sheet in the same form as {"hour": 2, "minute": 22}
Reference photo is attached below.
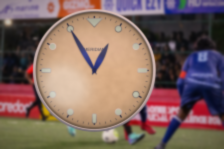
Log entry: {"hour": 12, "minute": 55}
